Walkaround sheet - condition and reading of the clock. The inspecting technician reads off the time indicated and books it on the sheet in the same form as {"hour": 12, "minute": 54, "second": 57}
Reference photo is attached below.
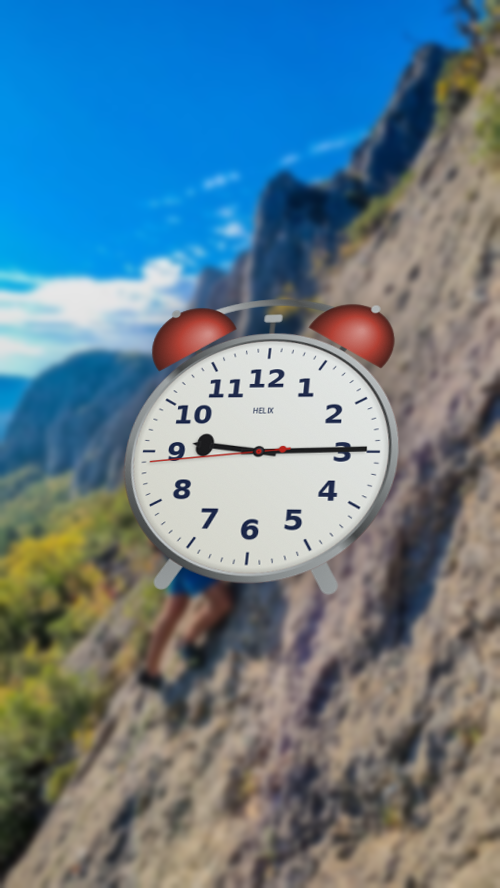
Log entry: {"hour": 9, "minute": 14, "second": 44}
